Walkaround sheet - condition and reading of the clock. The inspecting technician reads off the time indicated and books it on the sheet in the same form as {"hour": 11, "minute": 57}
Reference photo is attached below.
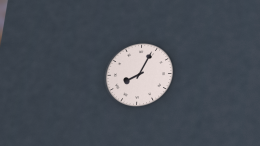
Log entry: {"hour": 8, "minute": 4}
